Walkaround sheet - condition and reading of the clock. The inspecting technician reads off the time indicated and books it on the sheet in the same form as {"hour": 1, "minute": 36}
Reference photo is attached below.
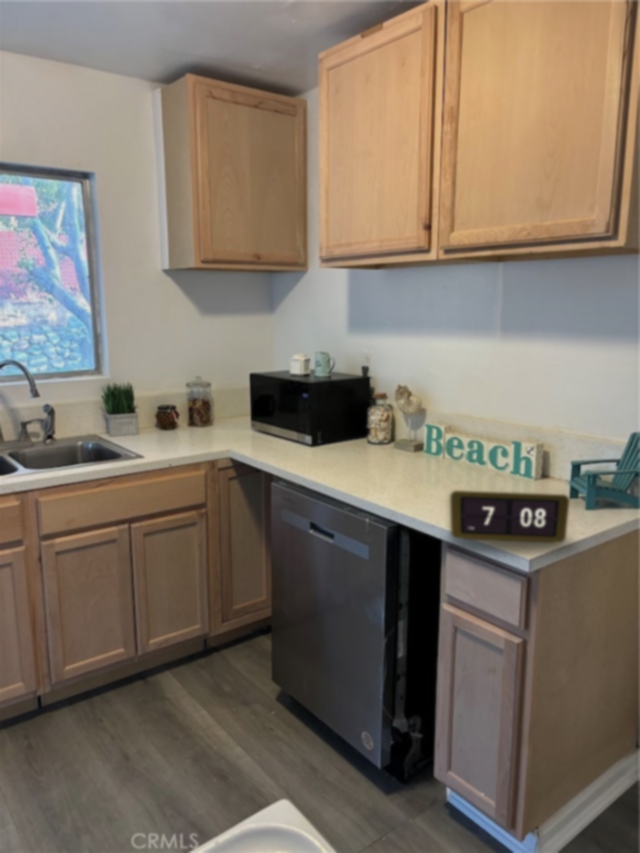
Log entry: {"hour": 7, "minute": 8}
